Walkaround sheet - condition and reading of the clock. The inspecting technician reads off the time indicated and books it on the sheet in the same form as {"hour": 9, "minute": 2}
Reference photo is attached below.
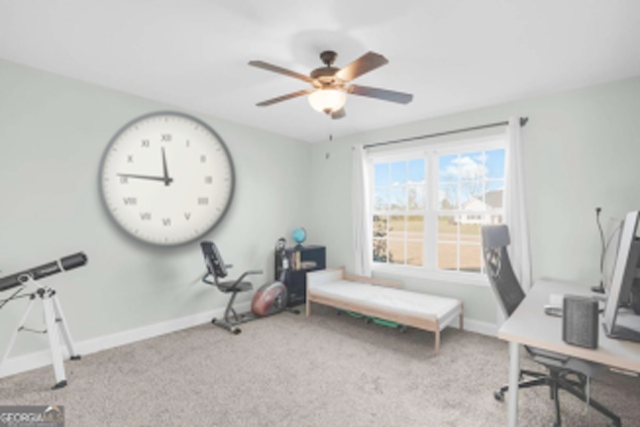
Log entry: {"hour": 11, "minute": 46}
